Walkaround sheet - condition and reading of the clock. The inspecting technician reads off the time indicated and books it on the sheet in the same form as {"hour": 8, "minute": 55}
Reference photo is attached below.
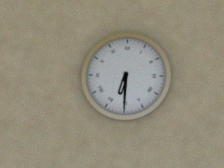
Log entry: {"hour": 6, "minute": 30}
